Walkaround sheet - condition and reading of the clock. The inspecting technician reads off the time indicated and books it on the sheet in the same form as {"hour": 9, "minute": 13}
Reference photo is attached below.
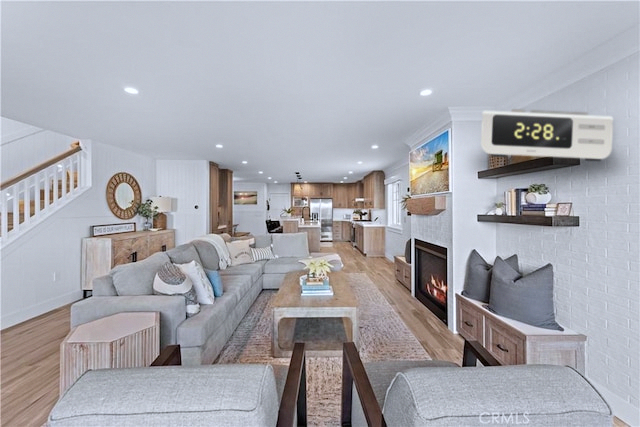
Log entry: {"hour": 2, "minute": 28}
